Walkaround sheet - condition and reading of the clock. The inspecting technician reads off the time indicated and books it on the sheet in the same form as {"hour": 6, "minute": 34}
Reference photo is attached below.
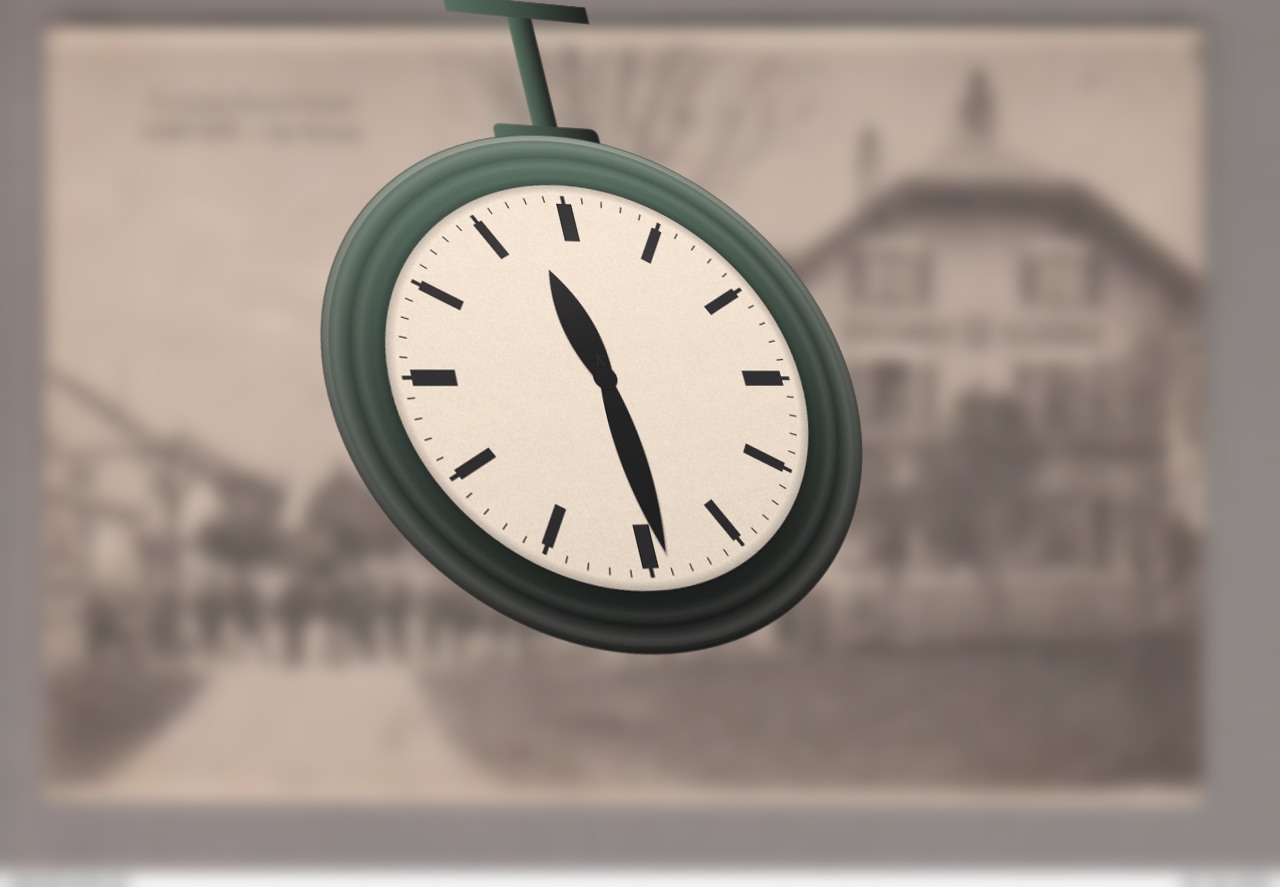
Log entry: {"hour": 11, "minute": 29}
